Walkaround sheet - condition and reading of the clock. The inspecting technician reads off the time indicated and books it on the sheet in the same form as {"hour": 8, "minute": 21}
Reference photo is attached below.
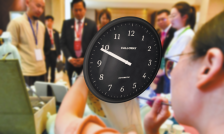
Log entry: {"hour": 9, "minute": 49}
